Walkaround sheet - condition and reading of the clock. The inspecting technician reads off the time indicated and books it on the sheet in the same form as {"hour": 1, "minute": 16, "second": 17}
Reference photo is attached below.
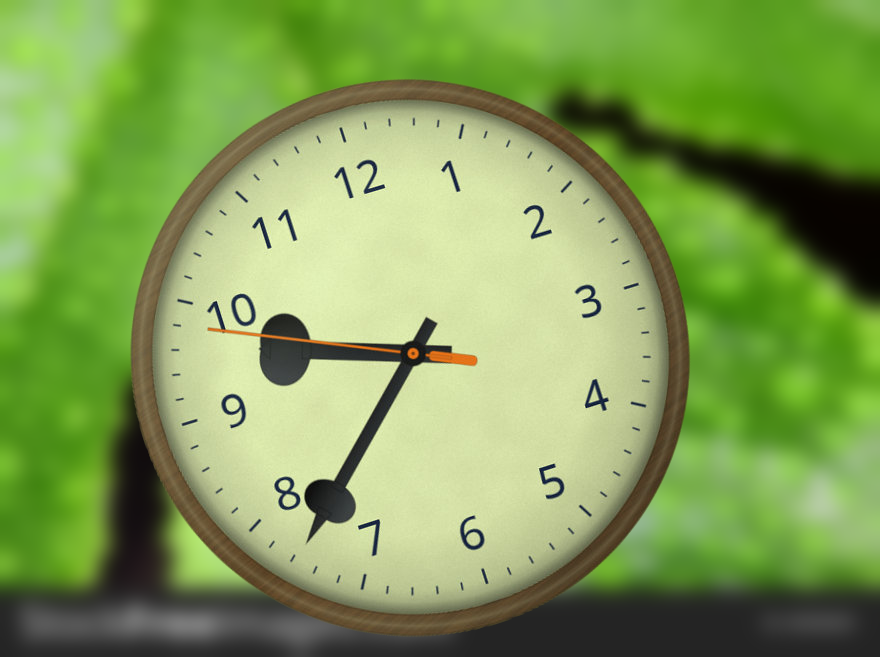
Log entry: {"hour": 9, "minute": 37, "second": 49}
